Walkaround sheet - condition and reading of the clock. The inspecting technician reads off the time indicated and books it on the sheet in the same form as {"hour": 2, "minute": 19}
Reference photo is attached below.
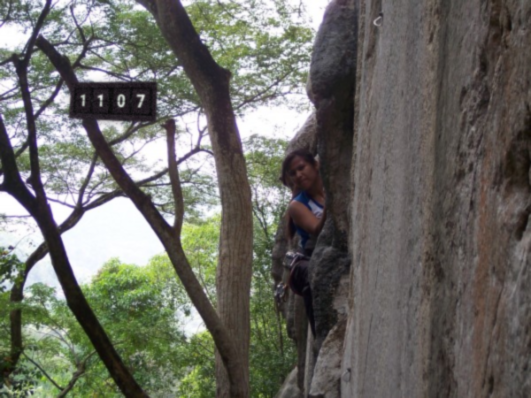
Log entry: {"hour": 11, "minute": 7}
